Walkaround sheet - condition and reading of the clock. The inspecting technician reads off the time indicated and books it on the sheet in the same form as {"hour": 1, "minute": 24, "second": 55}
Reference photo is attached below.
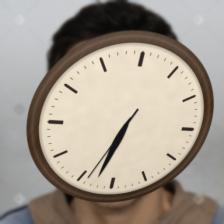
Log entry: {"hour": 6, "minute": 32, "second": 34}
